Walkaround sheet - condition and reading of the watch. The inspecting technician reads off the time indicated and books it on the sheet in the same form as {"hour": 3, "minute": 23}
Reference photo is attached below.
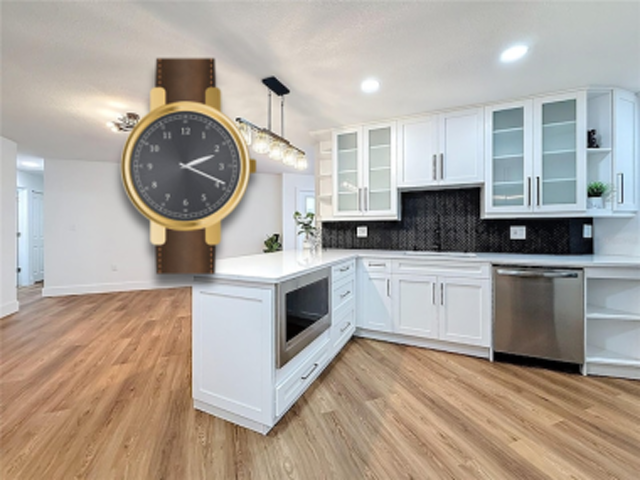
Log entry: {"hour": 2, "minute": 19}
